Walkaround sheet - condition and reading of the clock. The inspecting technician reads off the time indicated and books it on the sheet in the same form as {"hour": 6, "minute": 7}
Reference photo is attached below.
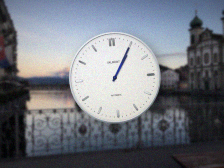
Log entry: {"hour": 1, "minute": 5}
